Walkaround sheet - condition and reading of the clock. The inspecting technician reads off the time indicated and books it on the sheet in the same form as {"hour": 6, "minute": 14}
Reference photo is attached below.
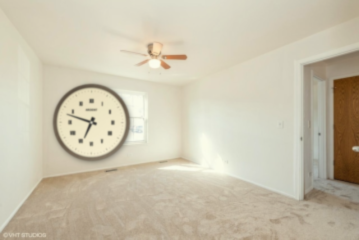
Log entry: {"hour": 6, "minute": 48}
